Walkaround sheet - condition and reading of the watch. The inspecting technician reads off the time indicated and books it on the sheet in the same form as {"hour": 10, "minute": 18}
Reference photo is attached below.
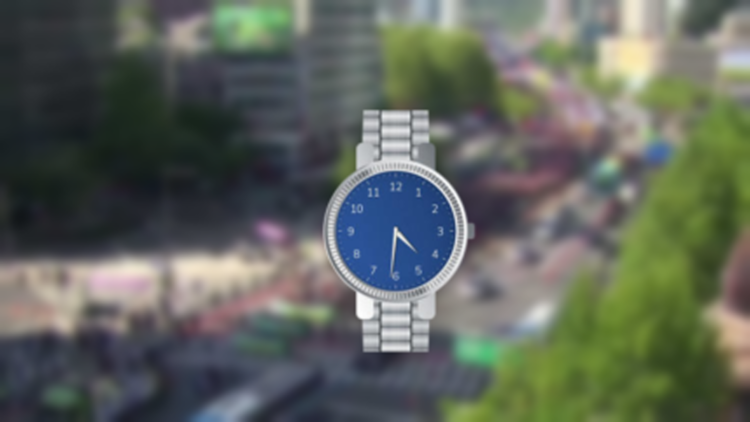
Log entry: {"hour": 4, "minute": 31}
